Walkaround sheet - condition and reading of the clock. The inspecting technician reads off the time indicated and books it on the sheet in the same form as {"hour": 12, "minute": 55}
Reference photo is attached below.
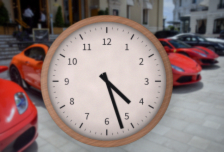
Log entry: {"hour": 4, "minute": 27}
